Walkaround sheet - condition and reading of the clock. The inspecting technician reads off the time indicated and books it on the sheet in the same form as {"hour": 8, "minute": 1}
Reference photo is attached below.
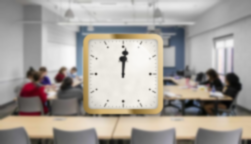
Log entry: {"hour": 12, "minute": 1}
